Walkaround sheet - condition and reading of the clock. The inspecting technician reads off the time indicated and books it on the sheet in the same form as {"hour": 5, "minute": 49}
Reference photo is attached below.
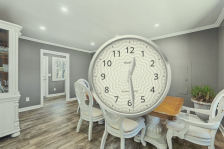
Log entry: {"hour": 12, "minute": 29}
